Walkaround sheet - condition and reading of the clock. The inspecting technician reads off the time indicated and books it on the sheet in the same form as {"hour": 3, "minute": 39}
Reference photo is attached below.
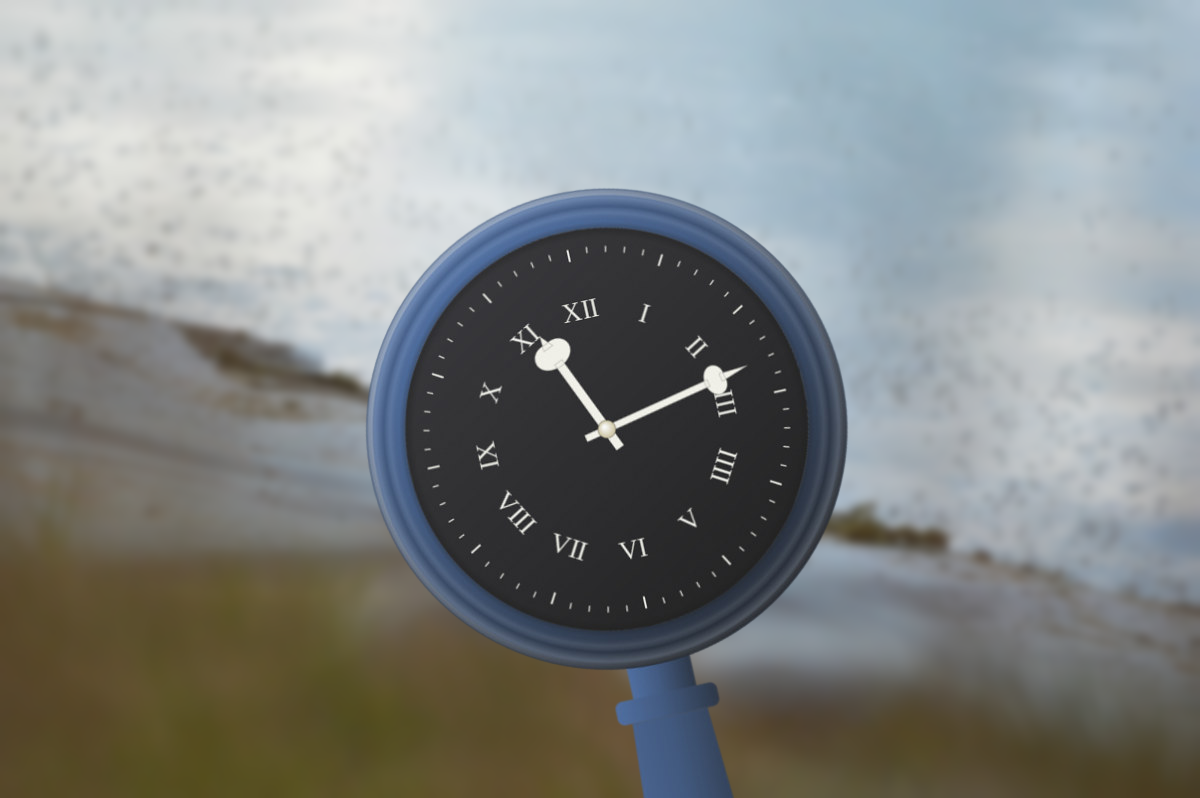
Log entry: {"hour": 11, "minute": 13}
